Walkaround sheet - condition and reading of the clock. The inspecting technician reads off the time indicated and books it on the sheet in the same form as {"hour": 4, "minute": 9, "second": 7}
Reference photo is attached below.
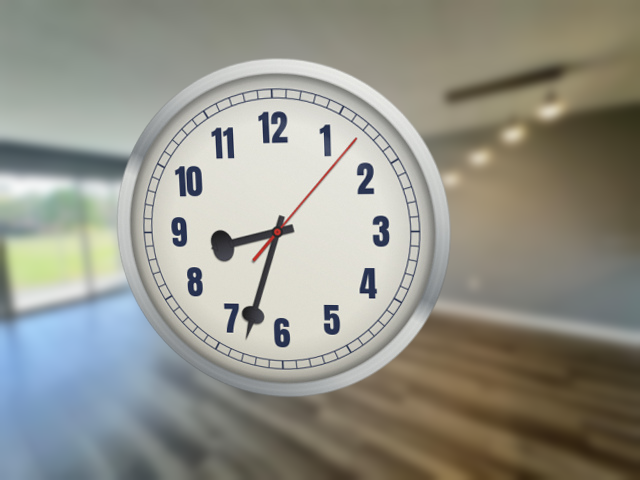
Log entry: {"hour": 8, "minute": 33, "second": 7}
